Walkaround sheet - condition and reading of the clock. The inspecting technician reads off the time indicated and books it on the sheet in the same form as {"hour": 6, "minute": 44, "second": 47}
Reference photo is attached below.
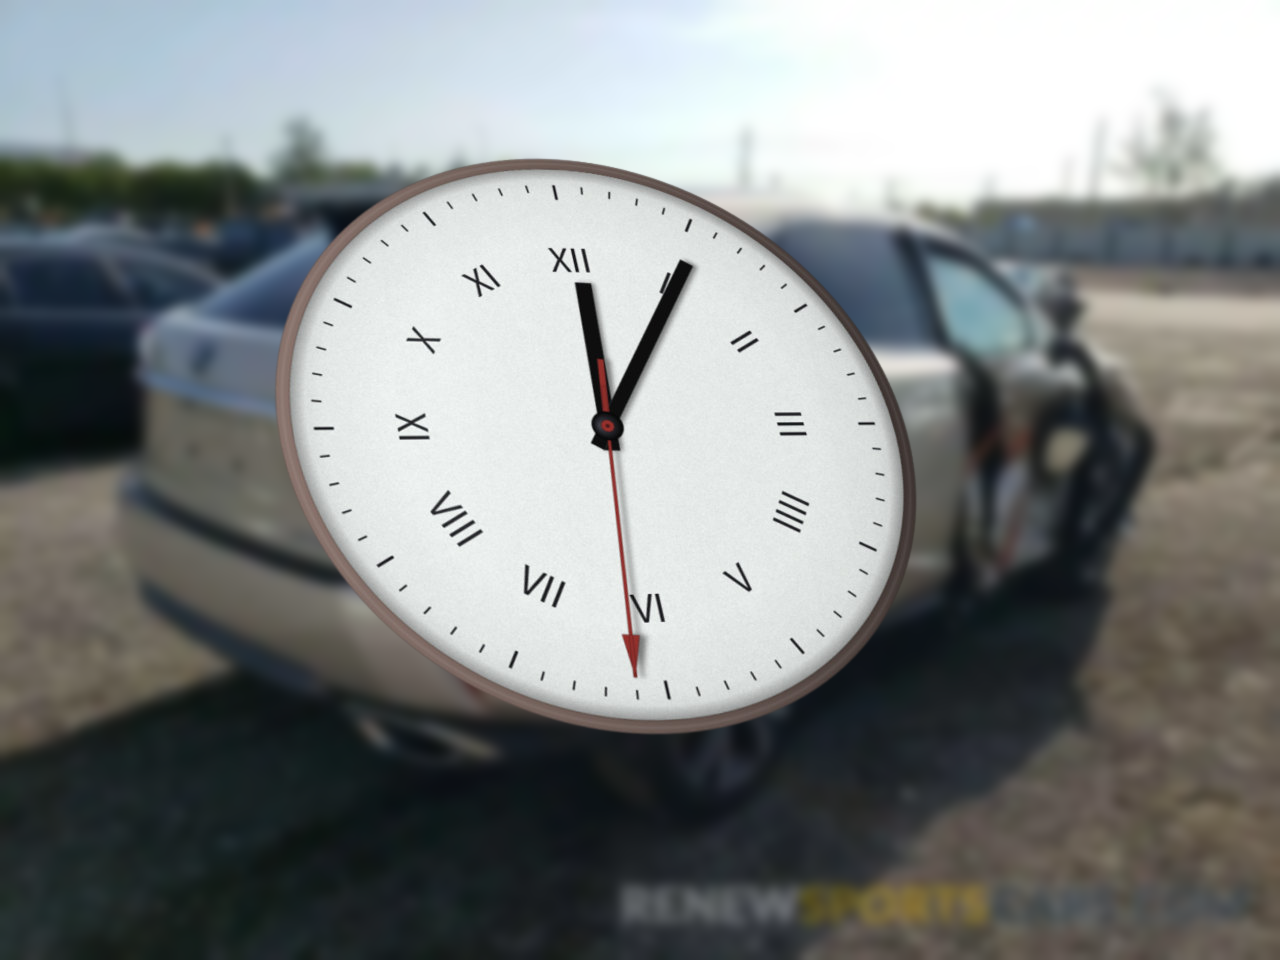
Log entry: {"hour": 12, "minute": 5, "second": 31}
